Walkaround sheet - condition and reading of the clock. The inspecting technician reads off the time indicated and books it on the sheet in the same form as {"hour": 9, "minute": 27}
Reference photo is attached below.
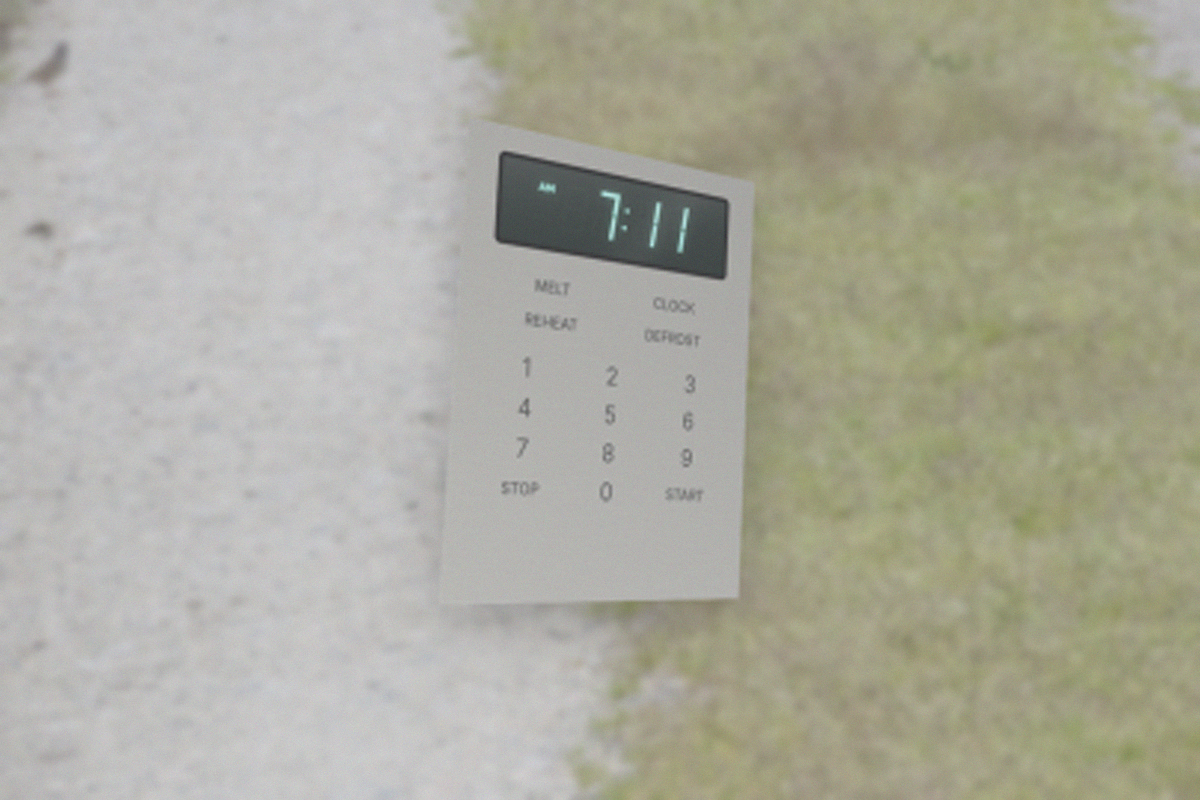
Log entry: {"hour": 7, "minute": 11}
